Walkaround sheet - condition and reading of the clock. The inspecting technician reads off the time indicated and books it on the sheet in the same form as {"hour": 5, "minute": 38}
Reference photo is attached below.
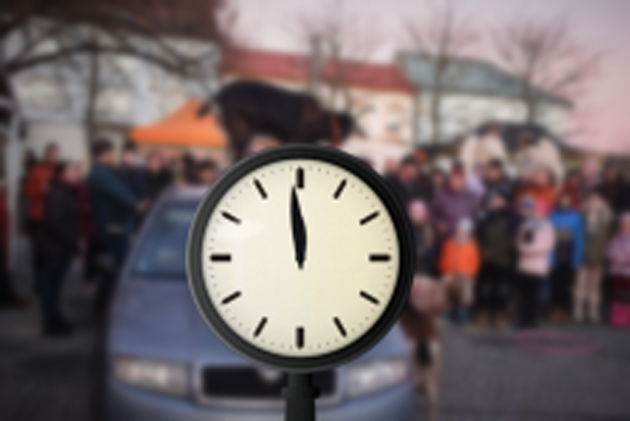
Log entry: {"hour": 11, "minute": 59}
